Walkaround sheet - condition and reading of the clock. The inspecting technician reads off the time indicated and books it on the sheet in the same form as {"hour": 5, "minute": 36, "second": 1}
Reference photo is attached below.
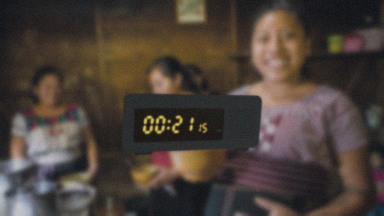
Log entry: {"hour": 0, "minute": 21, "second": 15}
